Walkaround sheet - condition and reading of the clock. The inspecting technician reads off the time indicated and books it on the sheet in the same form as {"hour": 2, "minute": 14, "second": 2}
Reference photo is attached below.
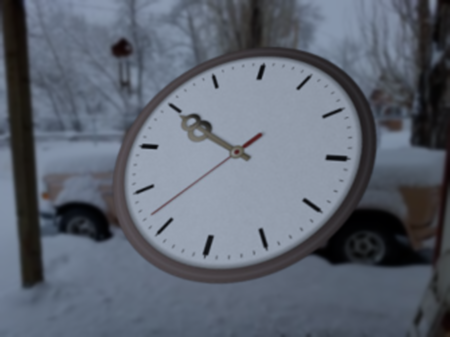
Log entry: {"hour": 9, "minute": 49, "second": 37}
